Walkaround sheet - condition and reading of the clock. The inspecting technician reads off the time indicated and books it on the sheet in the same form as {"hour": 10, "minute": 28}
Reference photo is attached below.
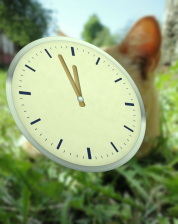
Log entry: {"hour": 11, "minute": 57}
